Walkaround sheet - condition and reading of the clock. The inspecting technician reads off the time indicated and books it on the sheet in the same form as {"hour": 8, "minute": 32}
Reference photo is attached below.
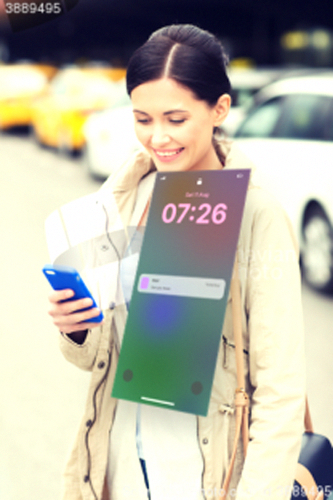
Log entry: {"hour": 7, "minute": 26}
